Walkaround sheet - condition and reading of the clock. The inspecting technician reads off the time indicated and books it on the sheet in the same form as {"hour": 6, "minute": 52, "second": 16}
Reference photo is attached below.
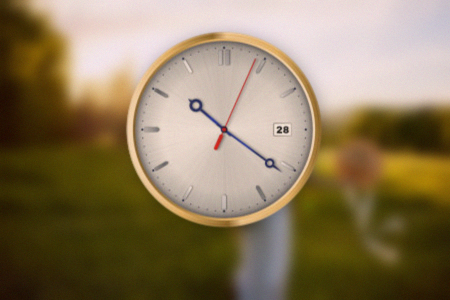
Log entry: {"hour": 10, "minute": 21, "second": 4}
